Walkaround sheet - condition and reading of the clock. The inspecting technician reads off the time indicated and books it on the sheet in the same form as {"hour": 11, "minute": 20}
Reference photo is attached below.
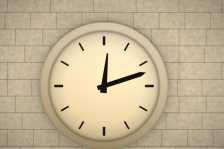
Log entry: {"hour": 12, "minute": 12}
